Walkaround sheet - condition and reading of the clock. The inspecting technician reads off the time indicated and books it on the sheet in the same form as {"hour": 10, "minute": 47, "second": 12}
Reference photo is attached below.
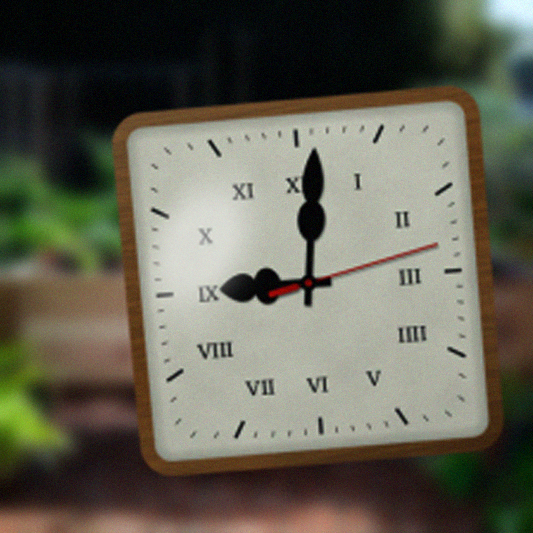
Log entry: {"hour": 9, "minute": 1, "second": 13}
